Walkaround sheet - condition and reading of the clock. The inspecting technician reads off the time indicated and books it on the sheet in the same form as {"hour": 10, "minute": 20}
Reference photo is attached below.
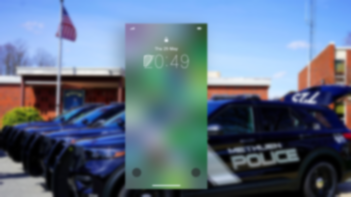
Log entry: {"hour": 20, "minute": 49}
